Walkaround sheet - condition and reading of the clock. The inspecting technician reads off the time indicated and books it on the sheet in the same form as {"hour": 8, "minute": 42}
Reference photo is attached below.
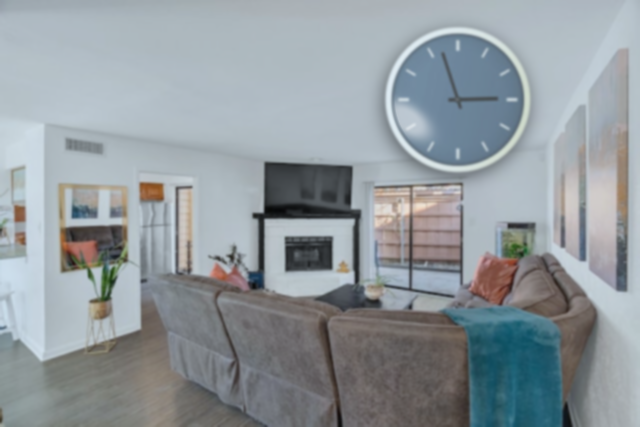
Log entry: {"hour": 2, "minute": 57}
